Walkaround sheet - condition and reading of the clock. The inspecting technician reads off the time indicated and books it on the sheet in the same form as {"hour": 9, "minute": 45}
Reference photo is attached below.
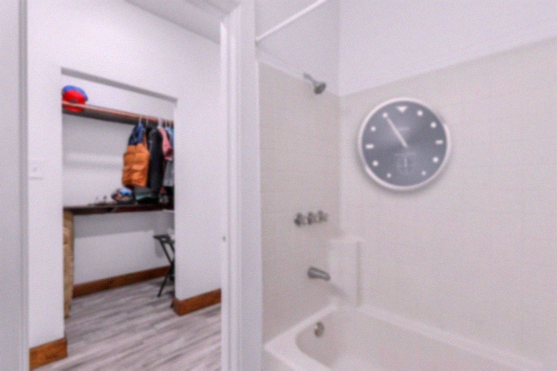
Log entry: {"hour": 10, "minute": 55}
